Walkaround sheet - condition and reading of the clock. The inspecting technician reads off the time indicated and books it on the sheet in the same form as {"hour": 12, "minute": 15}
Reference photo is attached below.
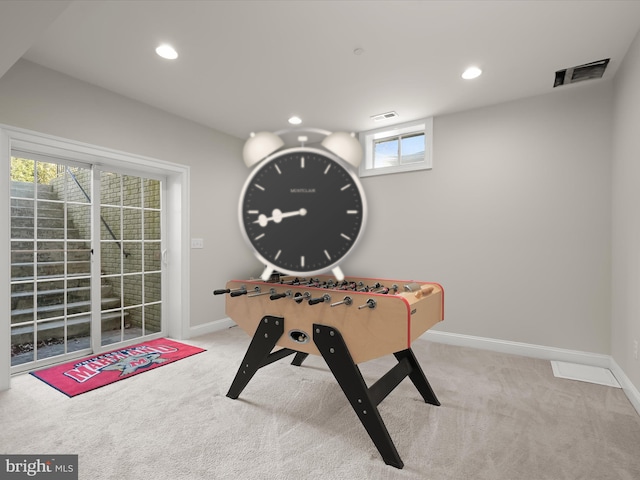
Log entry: {"hour": 8, "minute": 43}
